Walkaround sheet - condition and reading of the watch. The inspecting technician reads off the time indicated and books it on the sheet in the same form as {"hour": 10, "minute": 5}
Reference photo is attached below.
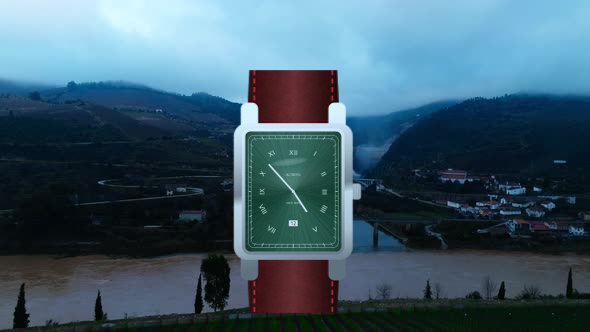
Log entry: {"hour": 4, "minute": 53}
